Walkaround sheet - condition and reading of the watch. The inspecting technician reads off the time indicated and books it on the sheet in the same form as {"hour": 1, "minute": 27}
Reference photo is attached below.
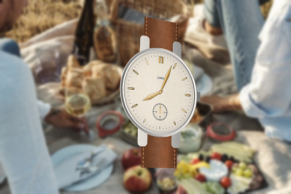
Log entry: {"hour": 8, "minute": 4}
